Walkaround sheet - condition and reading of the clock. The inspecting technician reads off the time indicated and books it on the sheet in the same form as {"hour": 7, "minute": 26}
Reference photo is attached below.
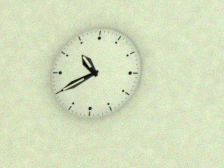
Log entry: {"hour": 10, "minute": 40}
